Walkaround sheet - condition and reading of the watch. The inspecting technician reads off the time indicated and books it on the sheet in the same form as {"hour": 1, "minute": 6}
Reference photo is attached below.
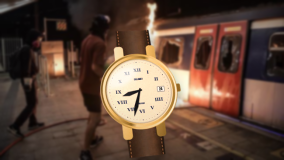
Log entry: {"hour": 8, "minute": 33}
